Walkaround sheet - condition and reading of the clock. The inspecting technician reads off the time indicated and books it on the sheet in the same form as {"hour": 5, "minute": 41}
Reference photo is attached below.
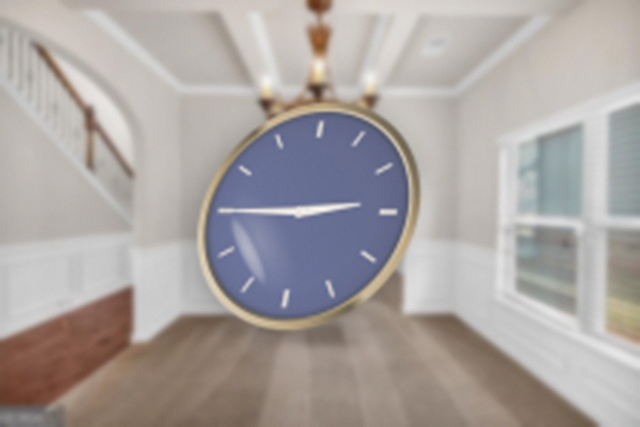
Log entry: {"hour": 2, "minute": 45}
